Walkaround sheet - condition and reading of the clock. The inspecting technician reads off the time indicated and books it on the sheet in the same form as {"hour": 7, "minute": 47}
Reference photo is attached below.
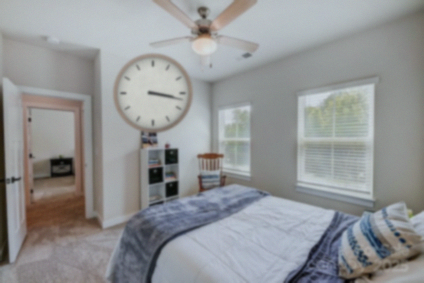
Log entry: {"hour": 3, "minute": 17}
